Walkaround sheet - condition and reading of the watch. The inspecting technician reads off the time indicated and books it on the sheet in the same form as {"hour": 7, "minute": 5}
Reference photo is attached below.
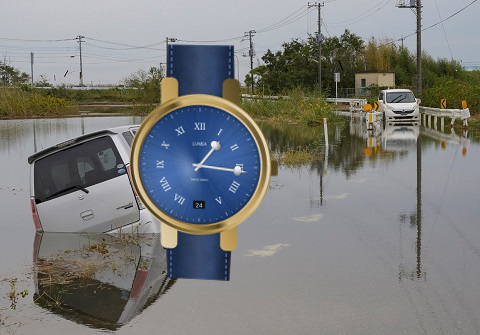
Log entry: {"hour": 1, "minute": 16}
